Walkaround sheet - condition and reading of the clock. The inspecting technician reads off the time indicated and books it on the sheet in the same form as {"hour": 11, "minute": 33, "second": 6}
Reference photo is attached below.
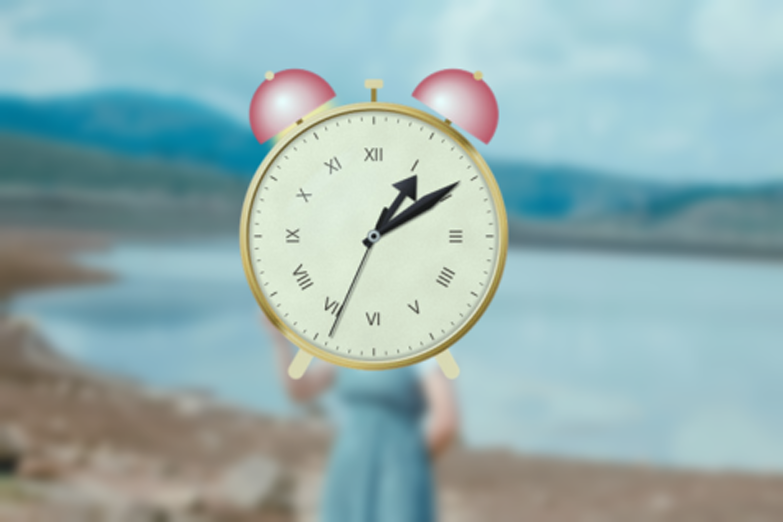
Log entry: {"hour": 1, "minute": 9, "second": 34}
